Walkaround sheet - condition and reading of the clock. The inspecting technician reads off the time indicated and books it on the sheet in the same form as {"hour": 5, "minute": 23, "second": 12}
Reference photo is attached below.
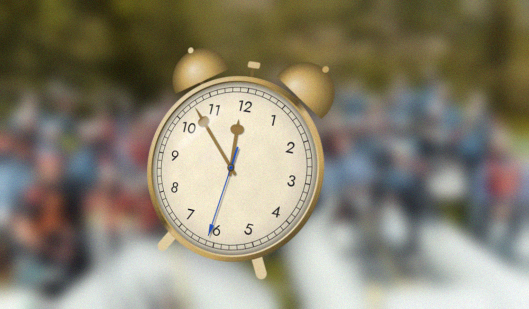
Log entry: {"hour": 11, "minute": 52, "second": 31}
